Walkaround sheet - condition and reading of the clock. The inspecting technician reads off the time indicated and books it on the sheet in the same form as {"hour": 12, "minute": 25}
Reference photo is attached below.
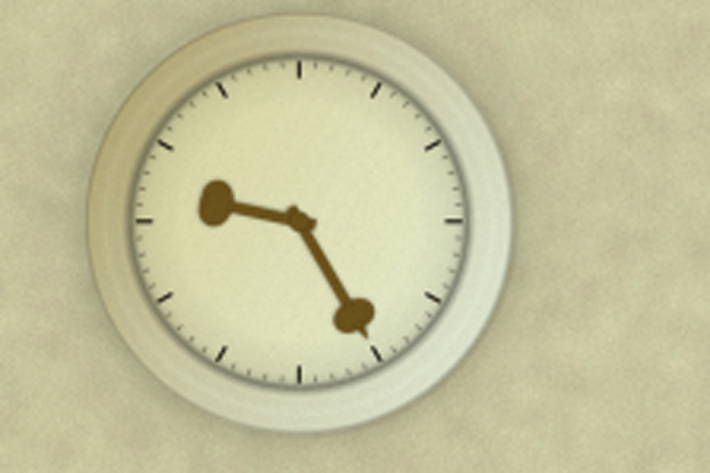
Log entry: {"hour": 9, "minute": 25}
